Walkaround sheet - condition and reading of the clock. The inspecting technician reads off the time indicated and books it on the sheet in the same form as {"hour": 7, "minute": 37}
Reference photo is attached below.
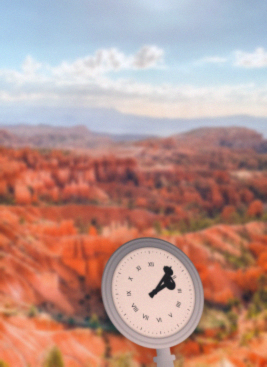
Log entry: {"hour": 2, "minute": 7}
